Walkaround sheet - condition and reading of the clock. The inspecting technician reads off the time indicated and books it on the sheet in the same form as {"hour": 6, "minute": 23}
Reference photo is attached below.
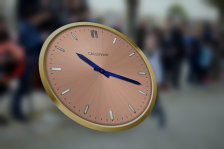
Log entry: {"hour": 10, "minute": 18}
